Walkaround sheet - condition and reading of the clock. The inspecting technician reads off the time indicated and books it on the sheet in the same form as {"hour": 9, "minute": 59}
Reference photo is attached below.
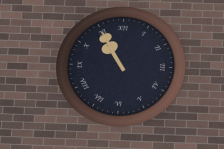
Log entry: {"hour": 10, "minute": 55}
